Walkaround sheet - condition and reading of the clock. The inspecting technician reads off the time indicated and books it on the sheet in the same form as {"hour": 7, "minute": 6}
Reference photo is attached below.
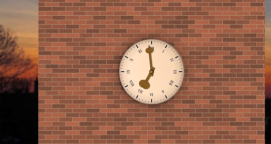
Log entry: {"hour": 6, "minute": 59}
